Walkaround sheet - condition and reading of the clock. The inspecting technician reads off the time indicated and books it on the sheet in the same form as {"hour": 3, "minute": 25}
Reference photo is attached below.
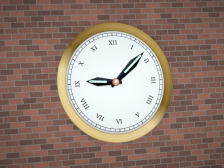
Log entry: {"hour": 9, "minute": 8}
